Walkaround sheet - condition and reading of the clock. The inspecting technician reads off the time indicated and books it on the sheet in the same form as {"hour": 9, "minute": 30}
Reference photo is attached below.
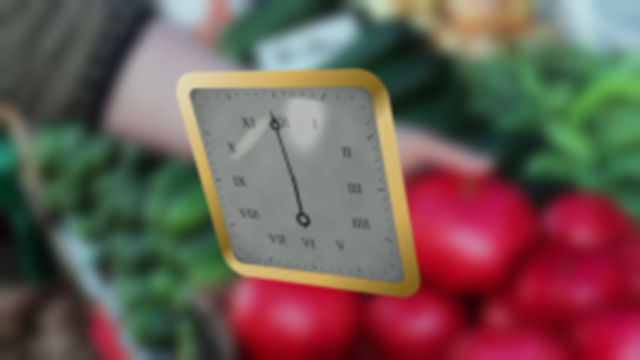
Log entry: {"hour": 5, "minute": 59}
